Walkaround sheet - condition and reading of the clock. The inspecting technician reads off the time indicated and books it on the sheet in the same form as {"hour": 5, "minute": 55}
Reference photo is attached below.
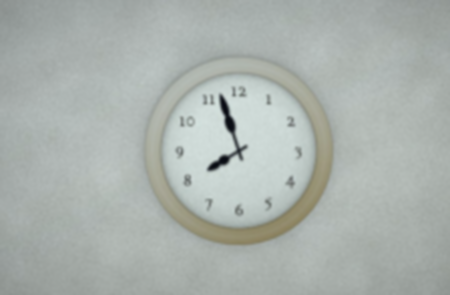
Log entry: {"hour": 7, "minute": 57}
